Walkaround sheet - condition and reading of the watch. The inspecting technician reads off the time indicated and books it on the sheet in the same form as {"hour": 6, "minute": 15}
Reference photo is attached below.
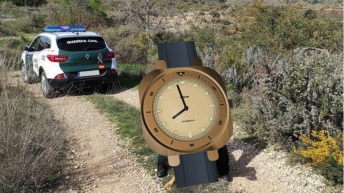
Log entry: {"hour": 7, "minute": 58}
